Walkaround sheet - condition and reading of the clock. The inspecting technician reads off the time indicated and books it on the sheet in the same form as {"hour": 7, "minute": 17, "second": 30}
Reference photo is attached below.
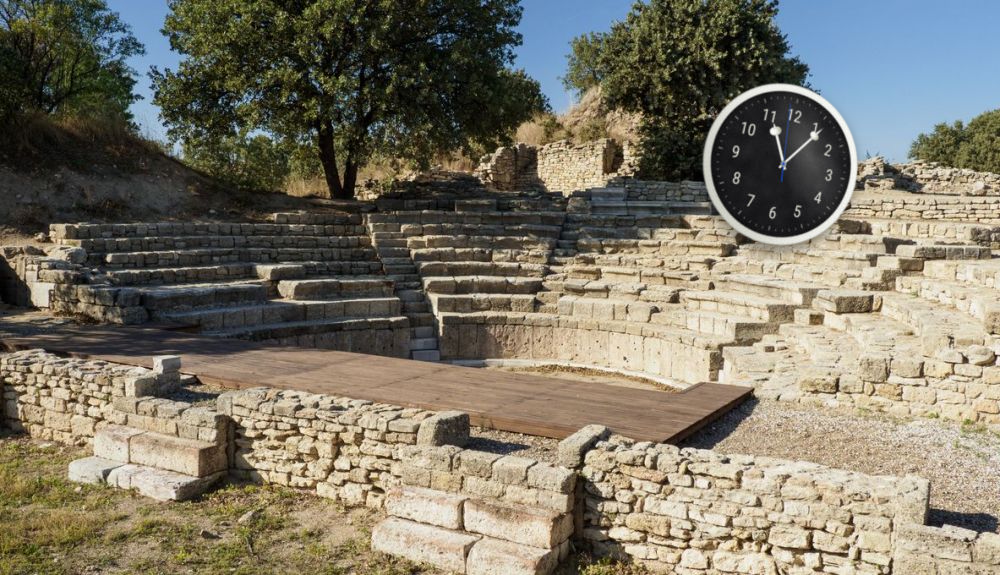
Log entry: {"hour": 11, "minute": 5, "second": 59}
